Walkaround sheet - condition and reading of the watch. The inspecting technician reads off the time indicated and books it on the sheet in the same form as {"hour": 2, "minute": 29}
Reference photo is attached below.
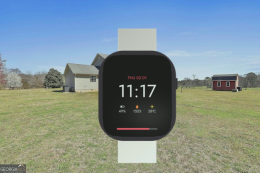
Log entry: {"hour": 11, "minute": 17}
